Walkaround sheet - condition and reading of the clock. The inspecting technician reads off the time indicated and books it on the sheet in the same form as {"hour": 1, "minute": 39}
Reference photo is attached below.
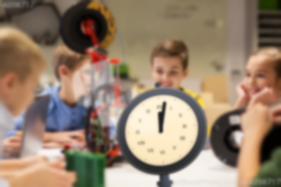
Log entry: {"hour": 12, "minute": 2}
